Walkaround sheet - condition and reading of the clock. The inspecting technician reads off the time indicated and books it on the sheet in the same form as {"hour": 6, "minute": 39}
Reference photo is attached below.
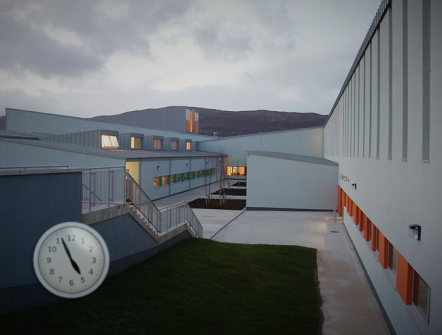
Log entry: {"hour": 4, "minute": 56}
